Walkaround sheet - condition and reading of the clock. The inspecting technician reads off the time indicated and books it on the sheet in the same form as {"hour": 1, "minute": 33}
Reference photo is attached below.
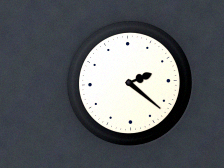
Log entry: {"hour": 2, "minute": 22}
